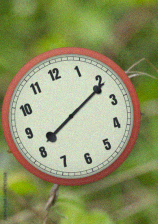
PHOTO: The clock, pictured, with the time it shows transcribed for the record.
8:11
